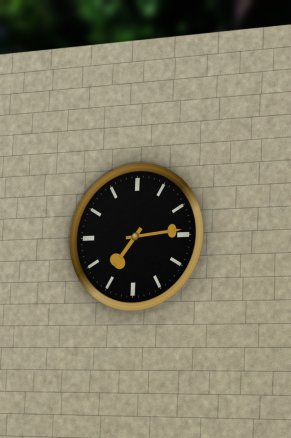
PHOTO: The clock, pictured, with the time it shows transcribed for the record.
7:14
